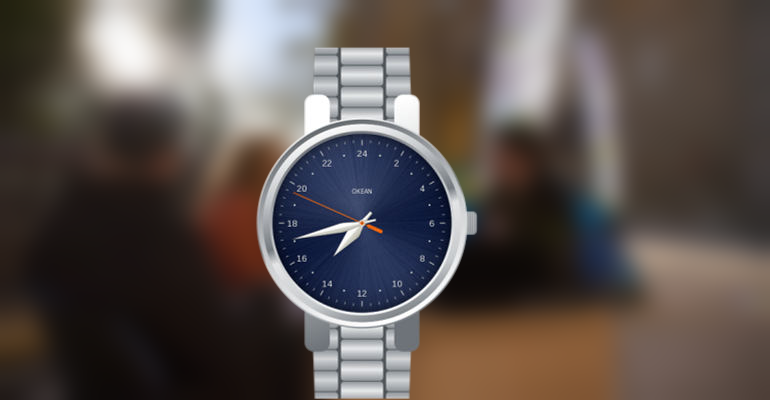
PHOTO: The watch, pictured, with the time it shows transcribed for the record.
14:42:49
